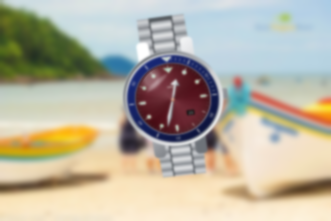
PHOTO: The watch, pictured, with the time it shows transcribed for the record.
12:33
